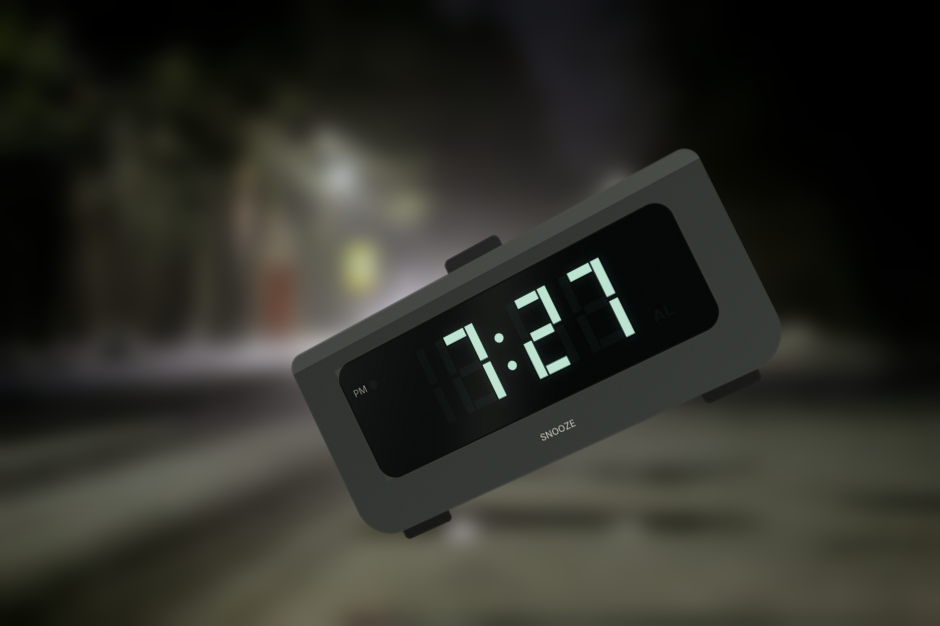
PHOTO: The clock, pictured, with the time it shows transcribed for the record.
7:27
